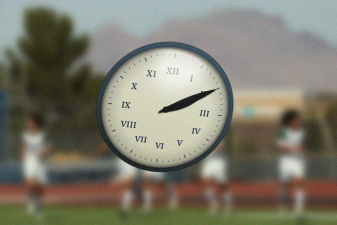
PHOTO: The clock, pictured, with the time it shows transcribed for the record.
2:10
